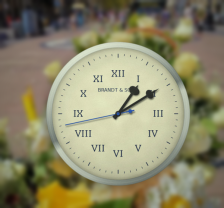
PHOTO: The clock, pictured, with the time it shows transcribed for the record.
1:09:43
